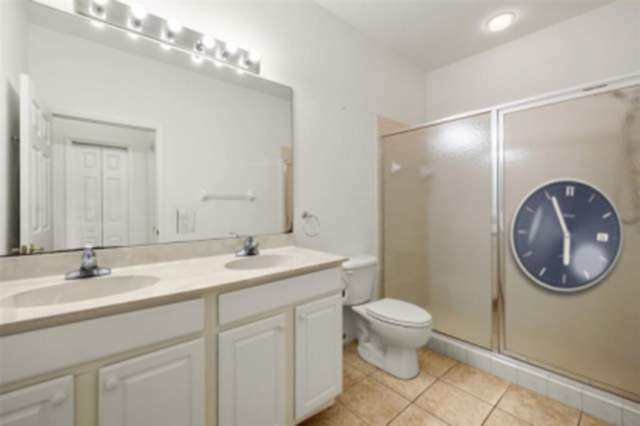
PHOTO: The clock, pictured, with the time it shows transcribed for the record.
5:56
